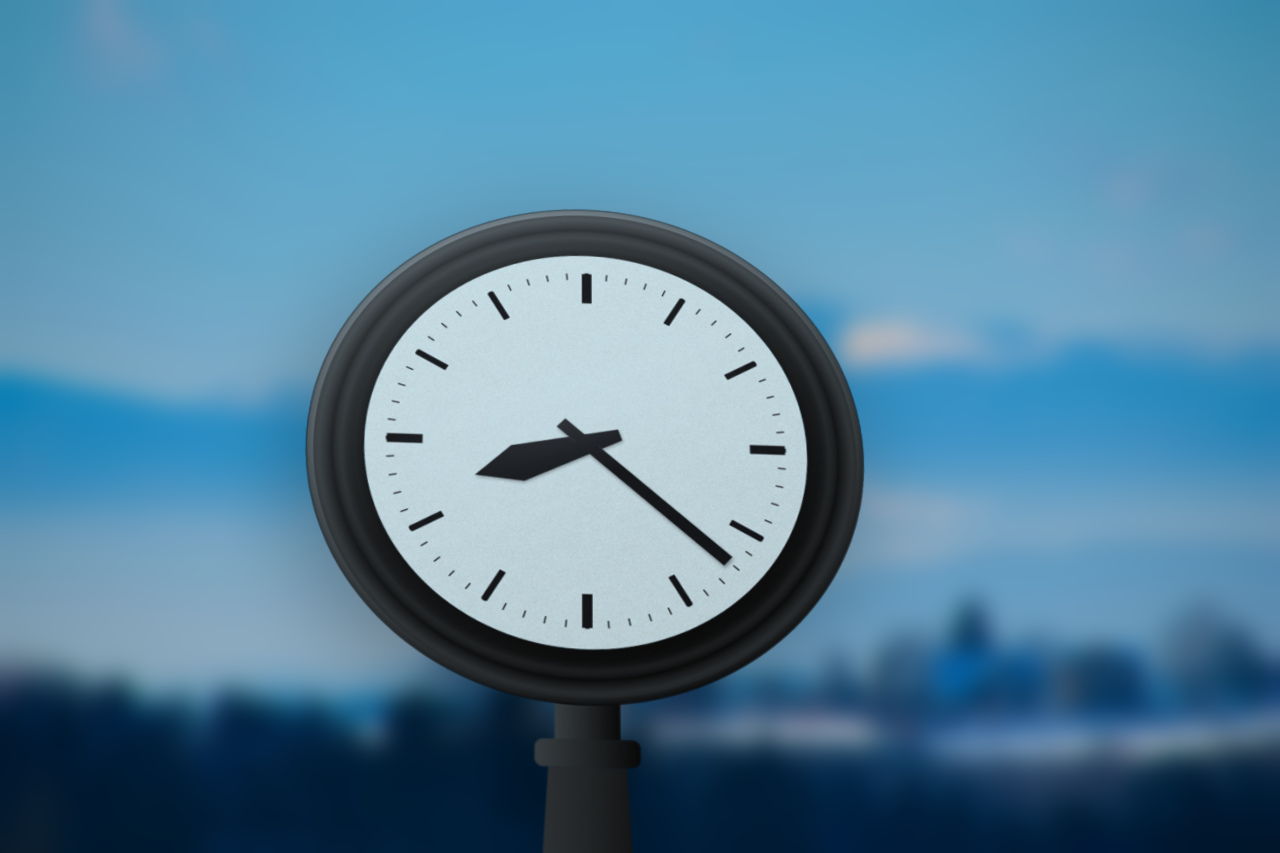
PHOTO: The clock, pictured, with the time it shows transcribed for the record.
8:22
